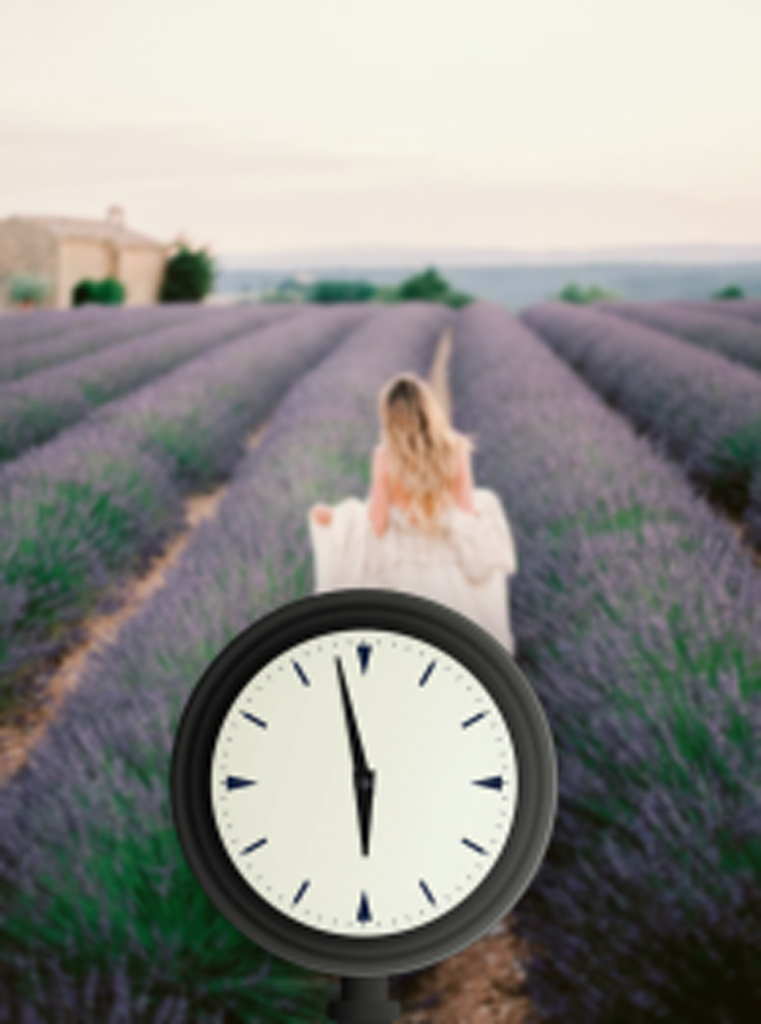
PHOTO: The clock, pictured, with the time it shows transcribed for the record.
5:58
